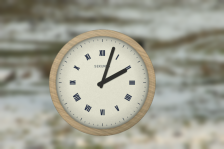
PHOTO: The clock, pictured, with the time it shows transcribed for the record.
2:03
